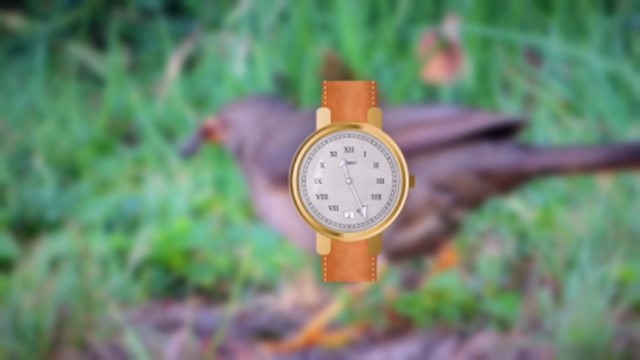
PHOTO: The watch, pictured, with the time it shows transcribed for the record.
11:26
